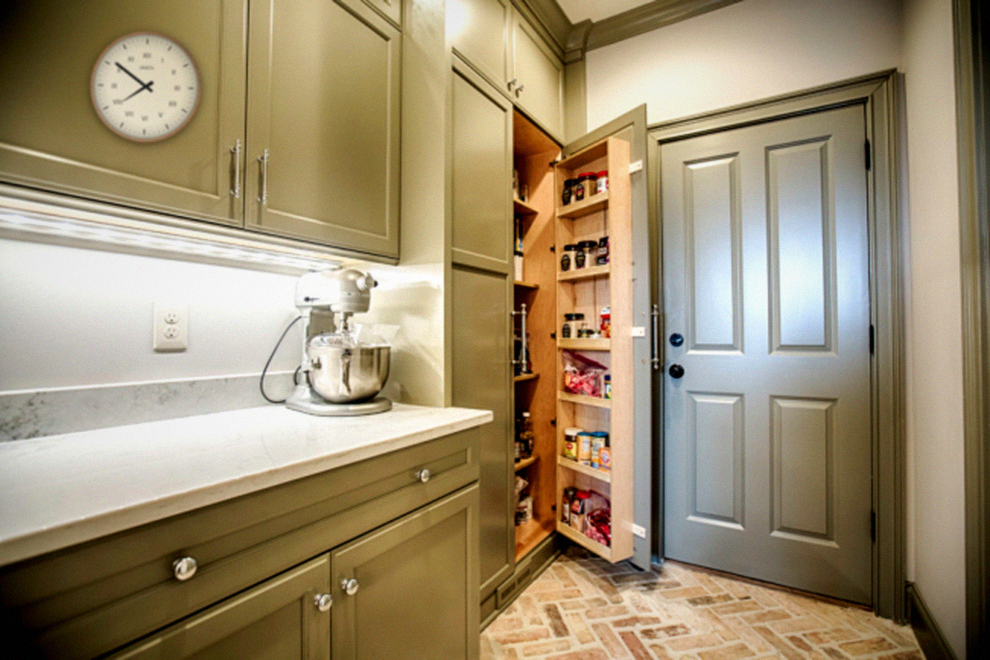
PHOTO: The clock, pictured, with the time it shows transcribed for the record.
7:51
